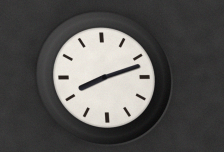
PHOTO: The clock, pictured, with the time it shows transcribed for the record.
8:12
